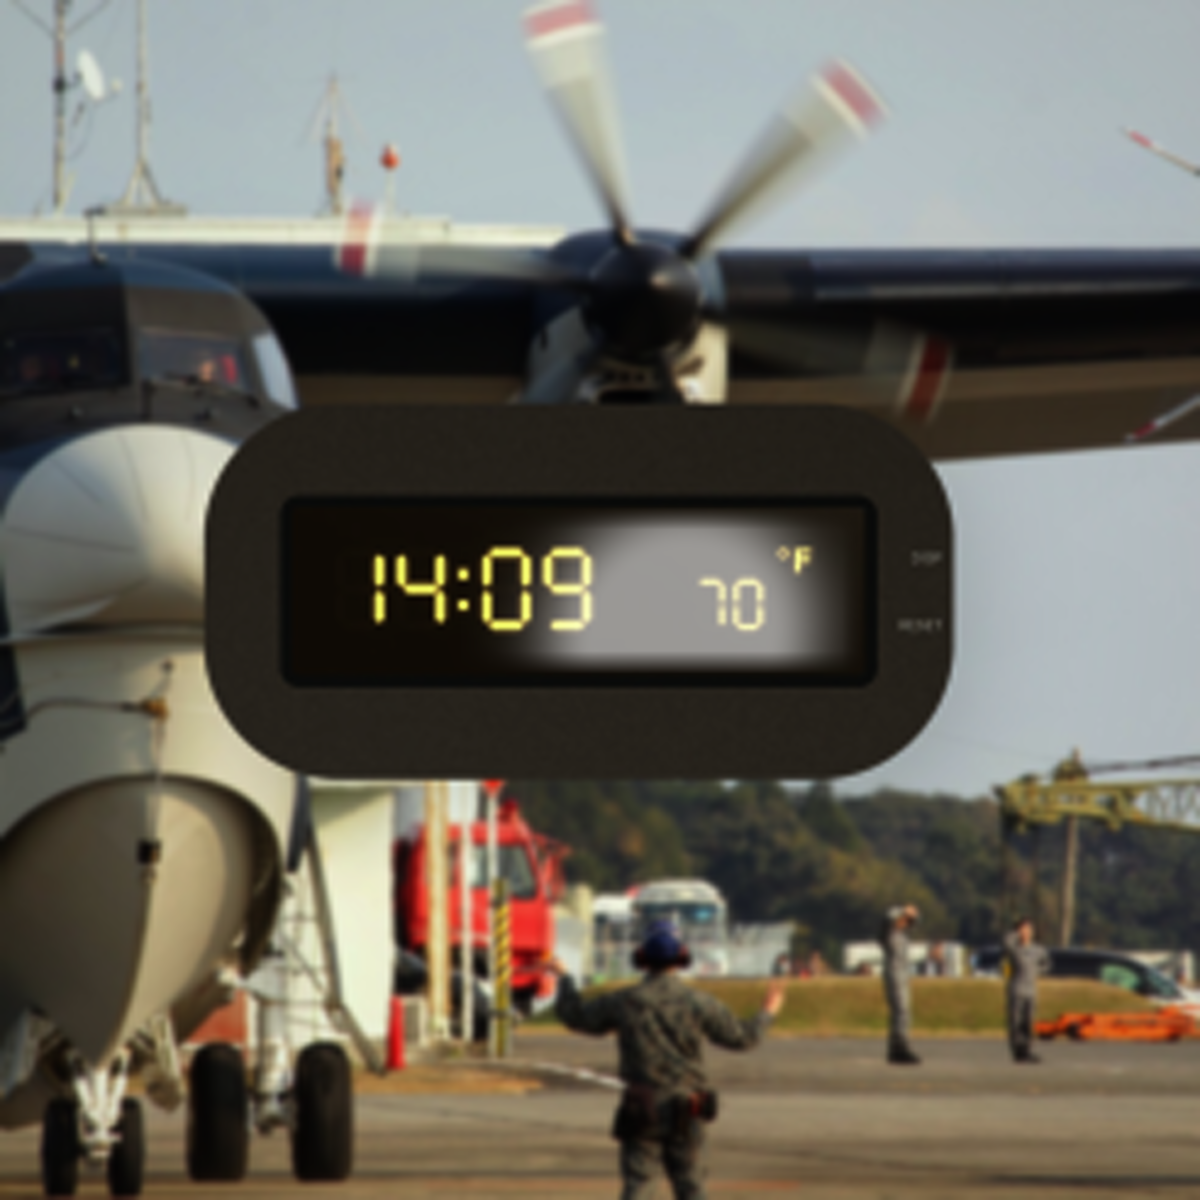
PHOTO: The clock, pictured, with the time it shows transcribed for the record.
14:09
